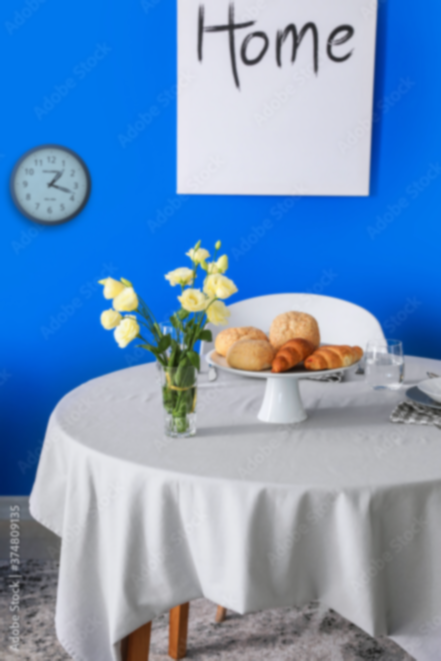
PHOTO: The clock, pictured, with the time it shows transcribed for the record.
1:18
